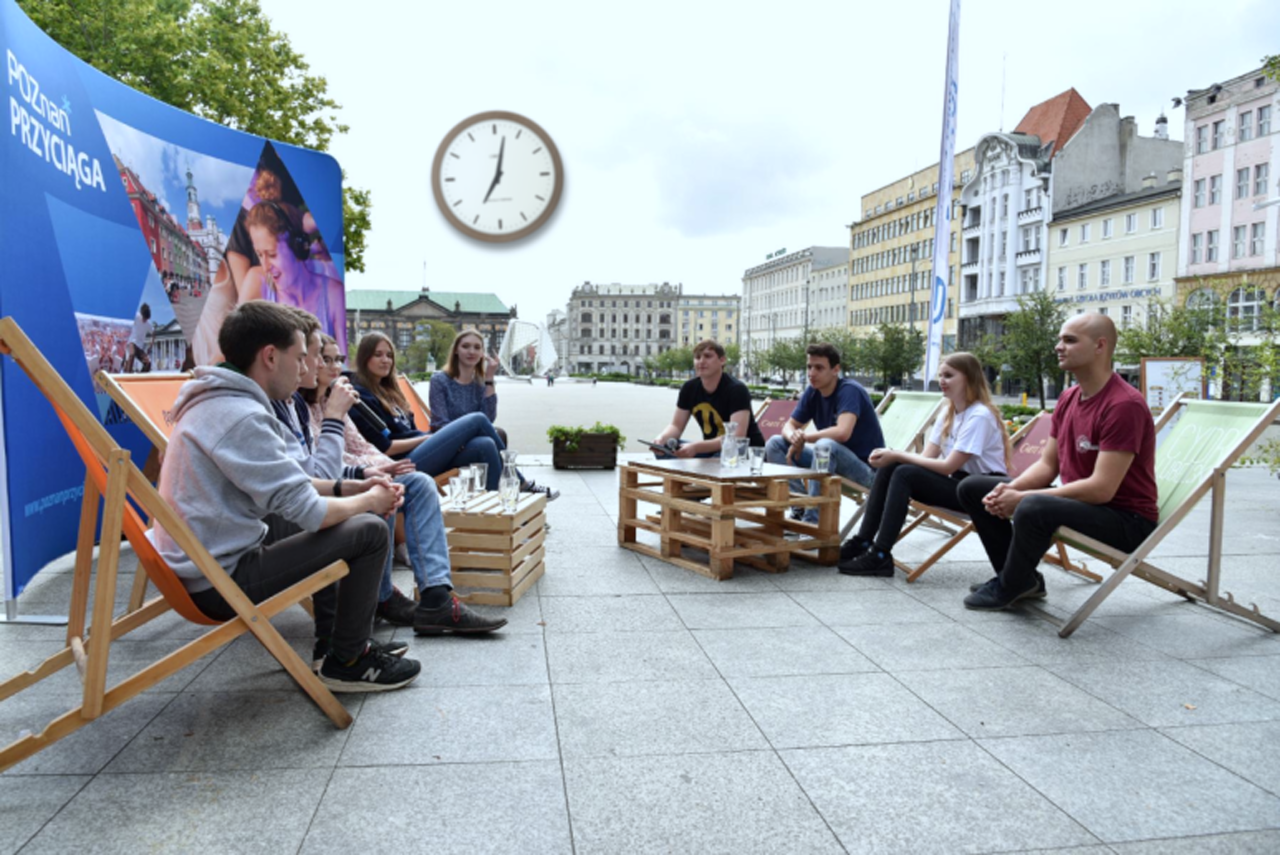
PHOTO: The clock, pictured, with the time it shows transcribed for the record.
7:02
